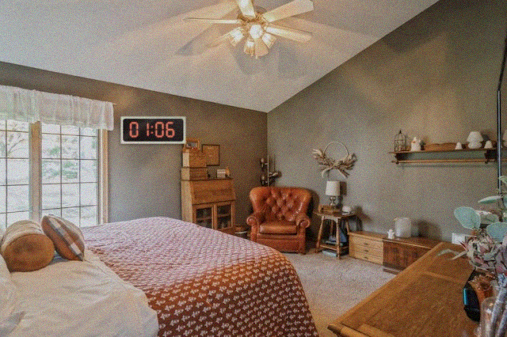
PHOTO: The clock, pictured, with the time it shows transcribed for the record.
1:06
